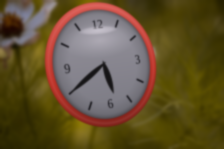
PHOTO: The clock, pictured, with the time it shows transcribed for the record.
5:40
